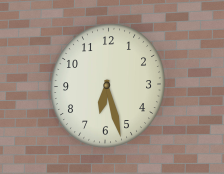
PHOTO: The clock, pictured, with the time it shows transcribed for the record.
6:27
